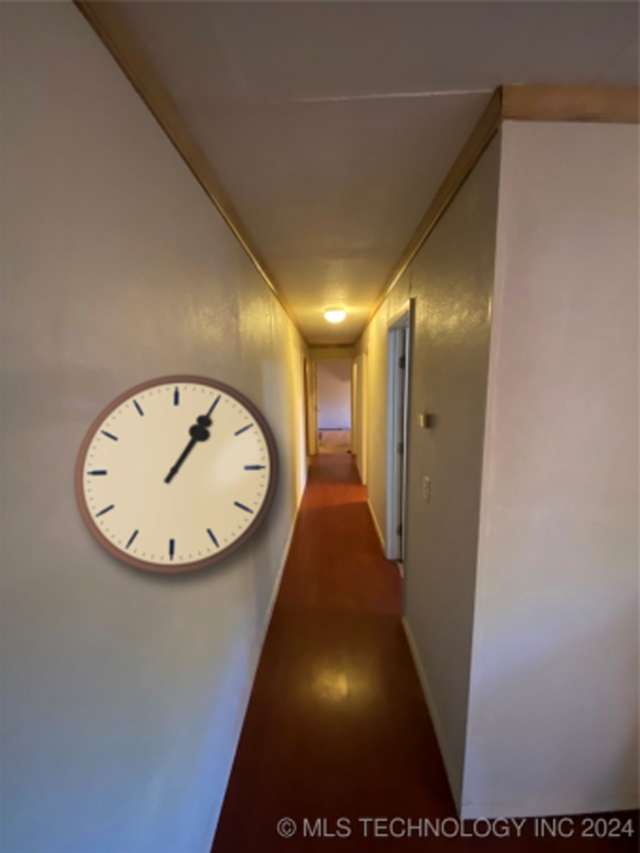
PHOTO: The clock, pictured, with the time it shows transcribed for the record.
1:05
